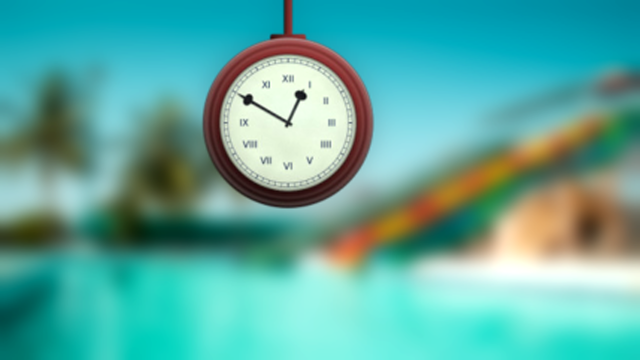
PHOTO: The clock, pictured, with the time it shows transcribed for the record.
12:50
